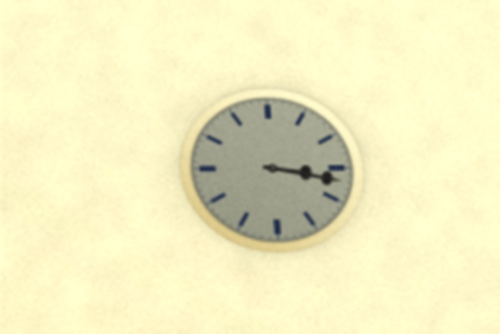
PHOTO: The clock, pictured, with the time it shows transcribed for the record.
3:17
